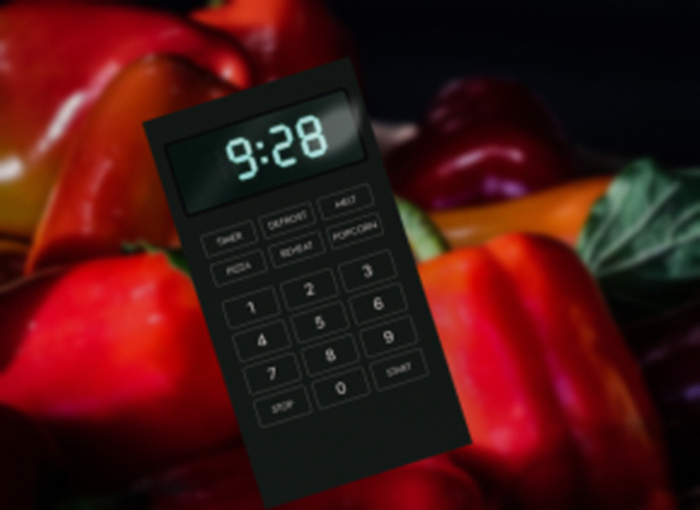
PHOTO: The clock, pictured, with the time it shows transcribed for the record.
9:28
